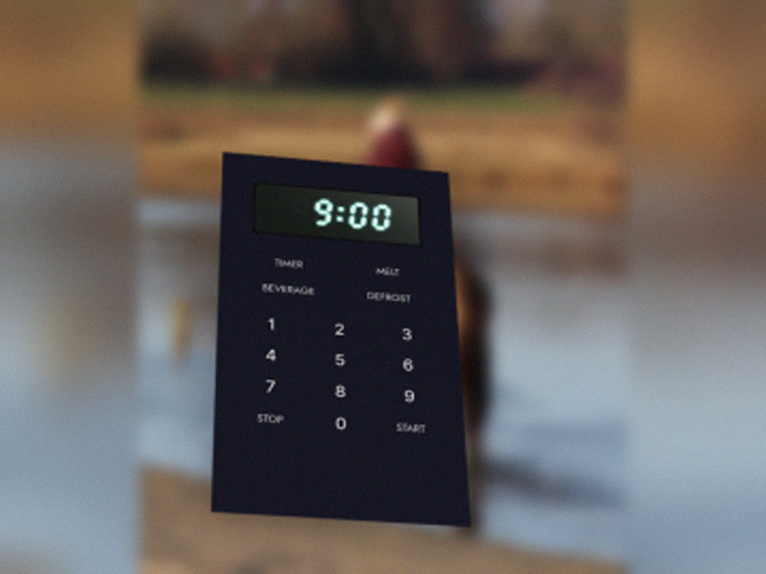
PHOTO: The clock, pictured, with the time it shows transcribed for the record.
9:00
